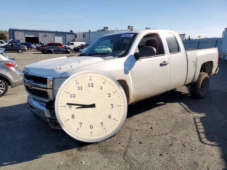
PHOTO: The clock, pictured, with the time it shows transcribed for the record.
8:46
